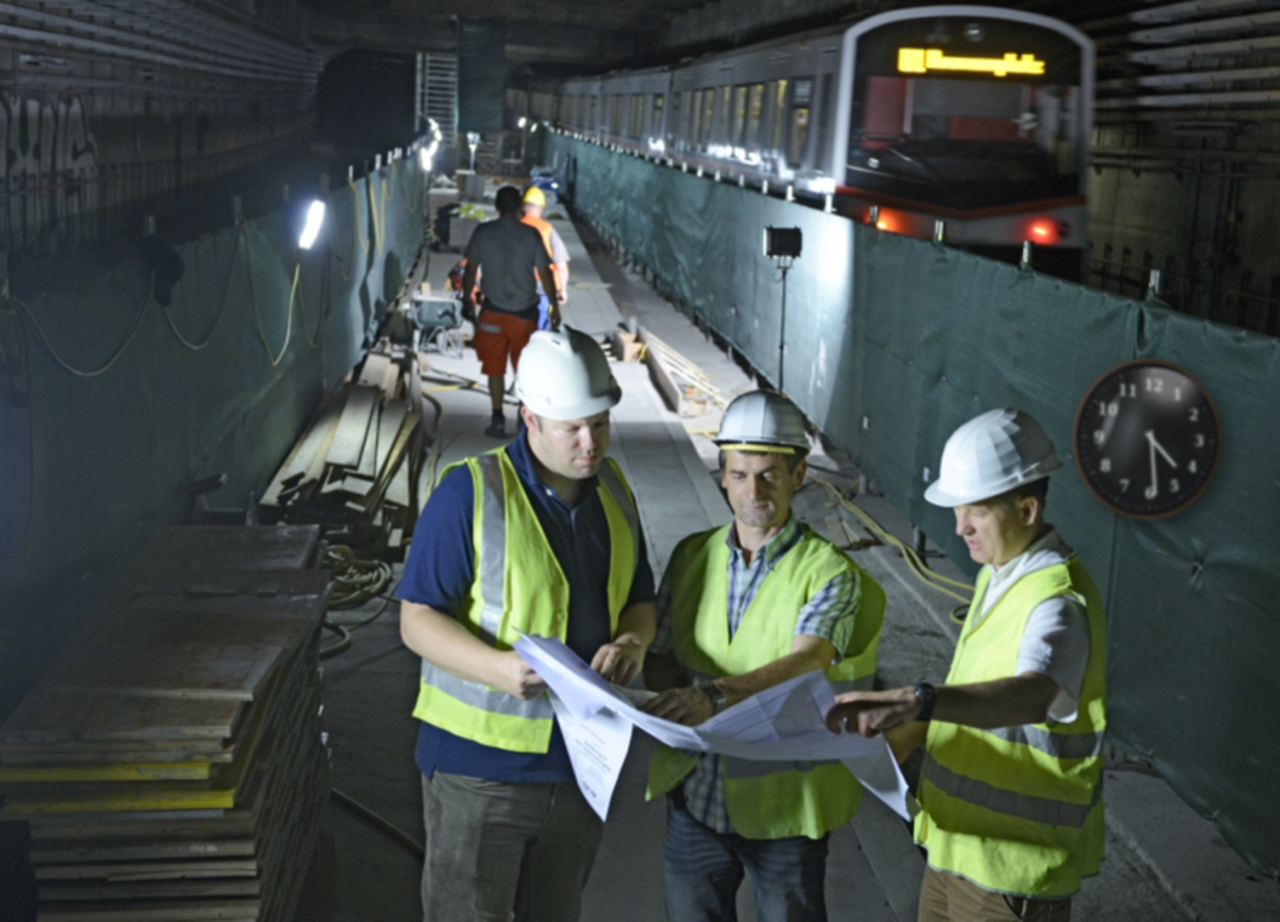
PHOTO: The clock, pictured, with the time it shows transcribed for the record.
4:29
